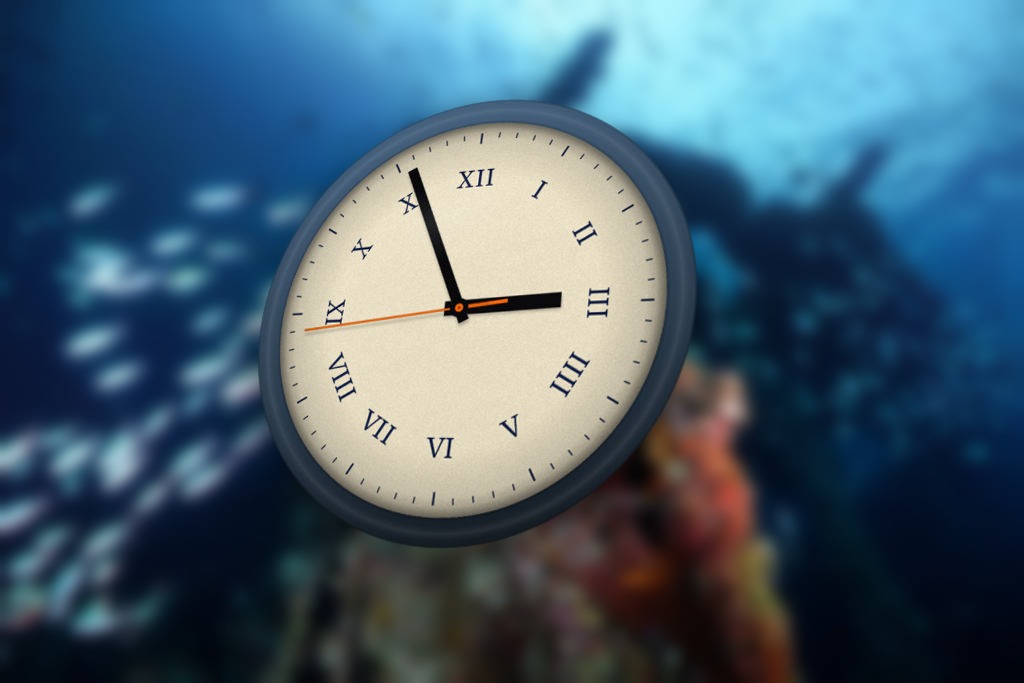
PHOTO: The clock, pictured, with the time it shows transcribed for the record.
2:55:44
